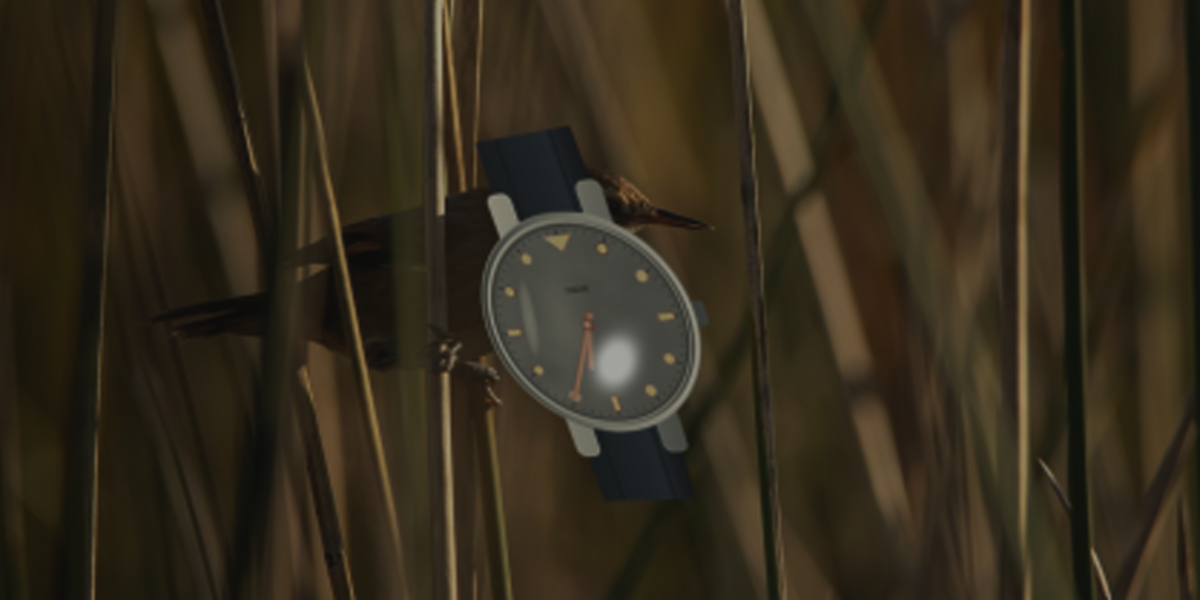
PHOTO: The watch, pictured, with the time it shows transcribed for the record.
6:35
